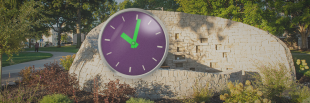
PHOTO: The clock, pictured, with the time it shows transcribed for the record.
10:01
